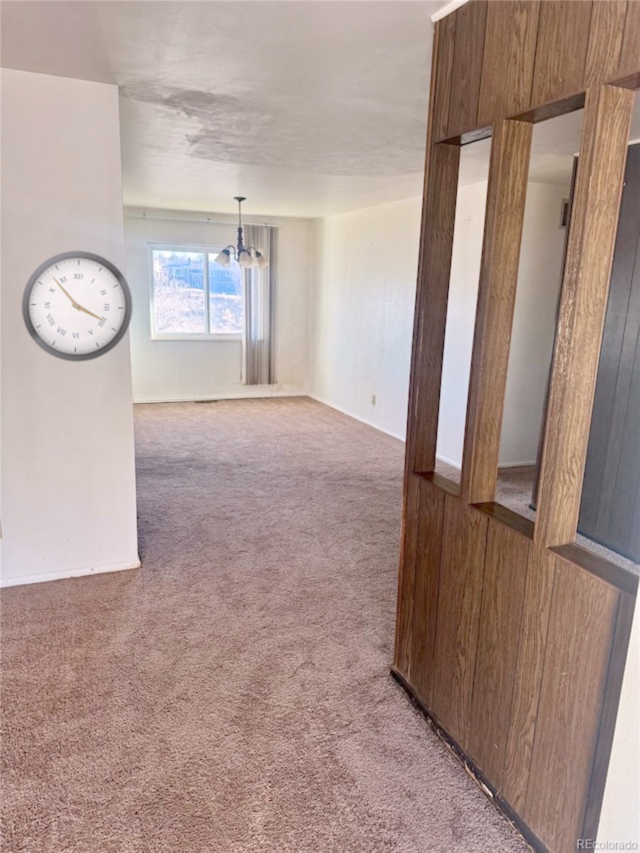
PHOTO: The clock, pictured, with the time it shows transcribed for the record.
3:53
